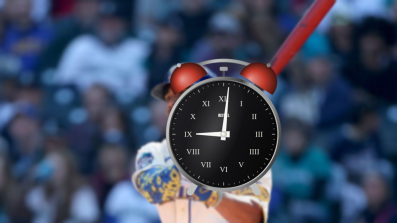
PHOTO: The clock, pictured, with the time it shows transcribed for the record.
9:01
